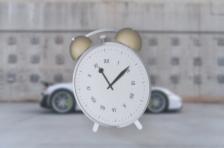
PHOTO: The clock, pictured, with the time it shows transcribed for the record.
11:09
